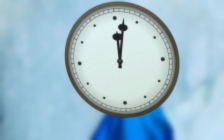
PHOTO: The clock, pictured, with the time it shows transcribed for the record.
12:02
